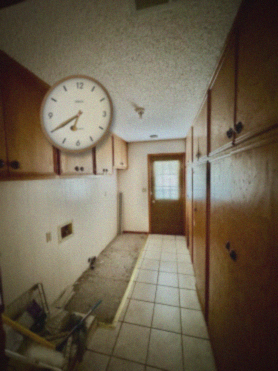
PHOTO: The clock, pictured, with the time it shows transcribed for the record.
6:40
